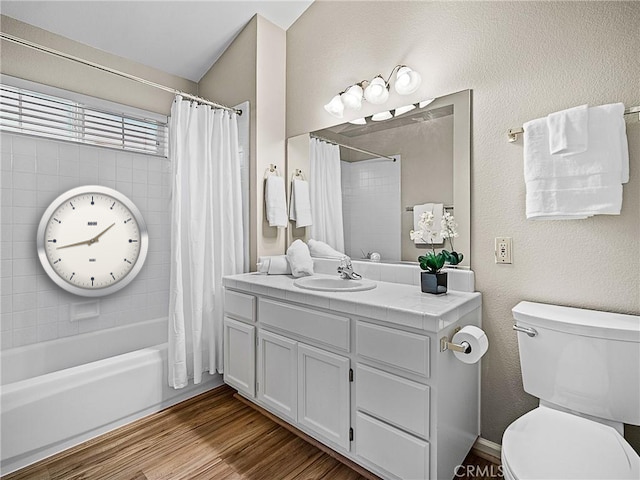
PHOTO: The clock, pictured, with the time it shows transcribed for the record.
1:43
